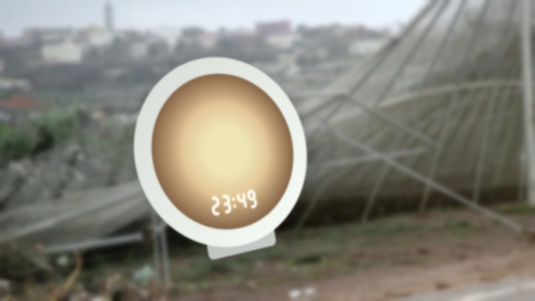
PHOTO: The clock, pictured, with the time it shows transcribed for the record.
23:49
